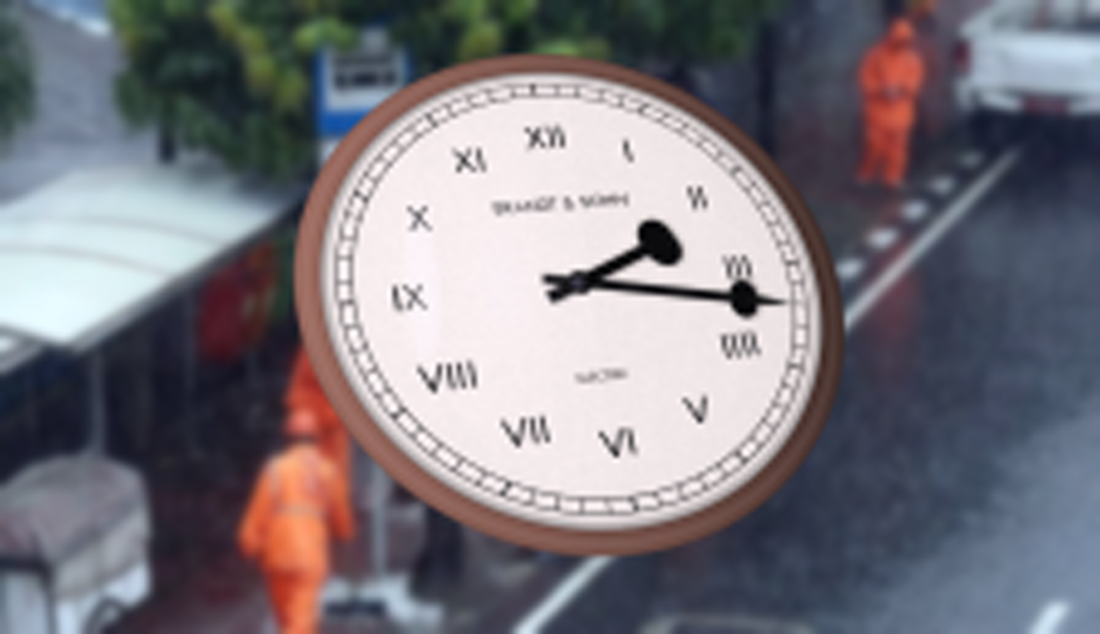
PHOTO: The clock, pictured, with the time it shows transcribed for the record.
2:17
